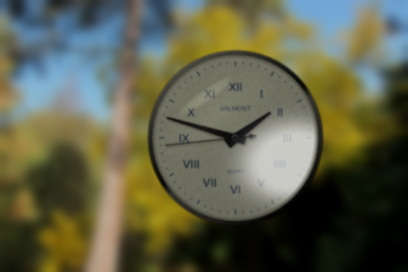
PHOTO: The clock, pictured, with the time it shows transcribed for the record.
1:47:44
